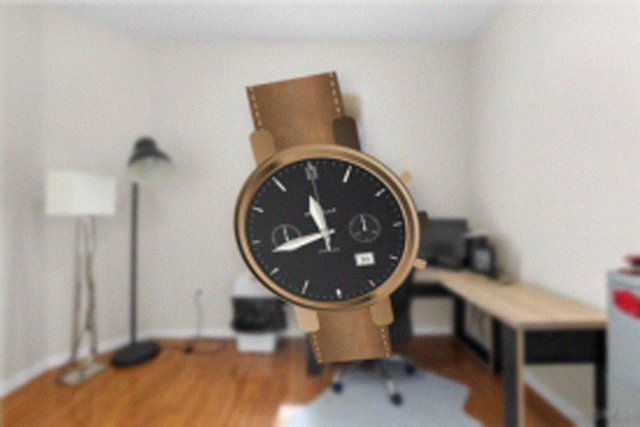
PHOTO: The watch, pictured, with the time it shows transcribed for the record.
11:43
